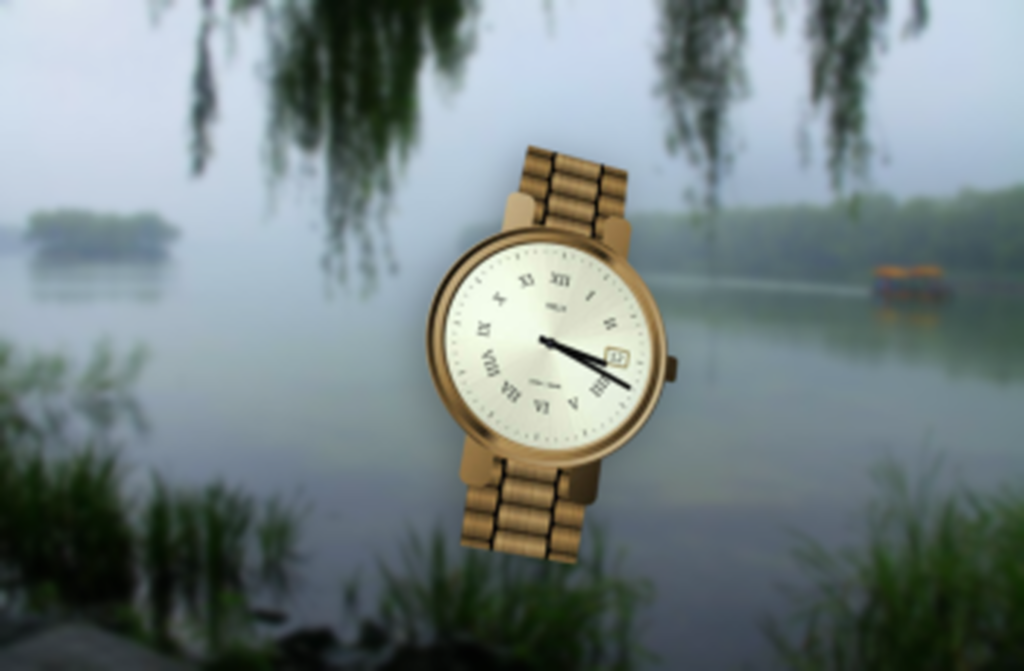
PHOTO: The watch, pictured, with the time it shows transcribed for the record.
3:18
